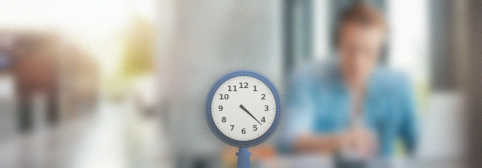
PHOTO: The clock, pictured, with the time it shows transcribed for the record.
4:22
